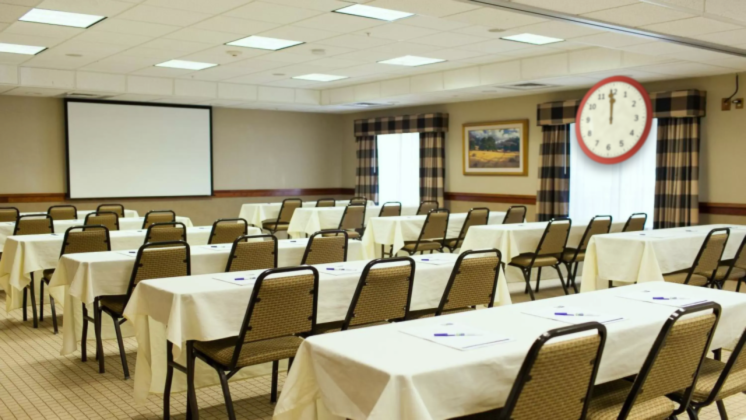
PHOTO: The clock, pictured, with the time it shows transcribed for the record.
11:59
